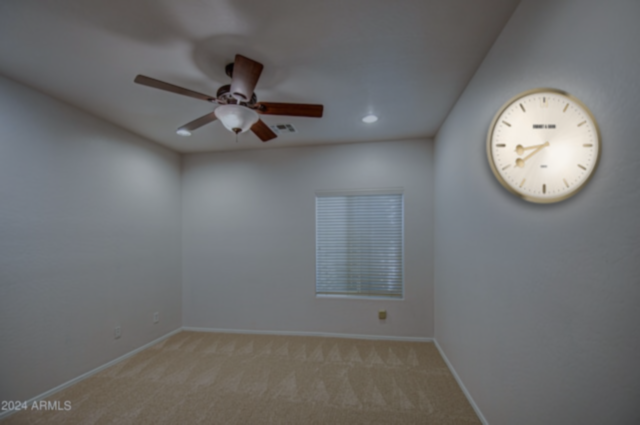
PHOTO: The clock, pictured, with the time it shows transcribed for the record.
8:39
